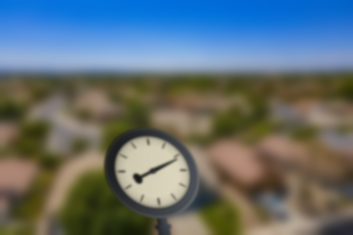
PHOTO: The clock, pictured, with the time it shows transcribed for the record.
8:11
